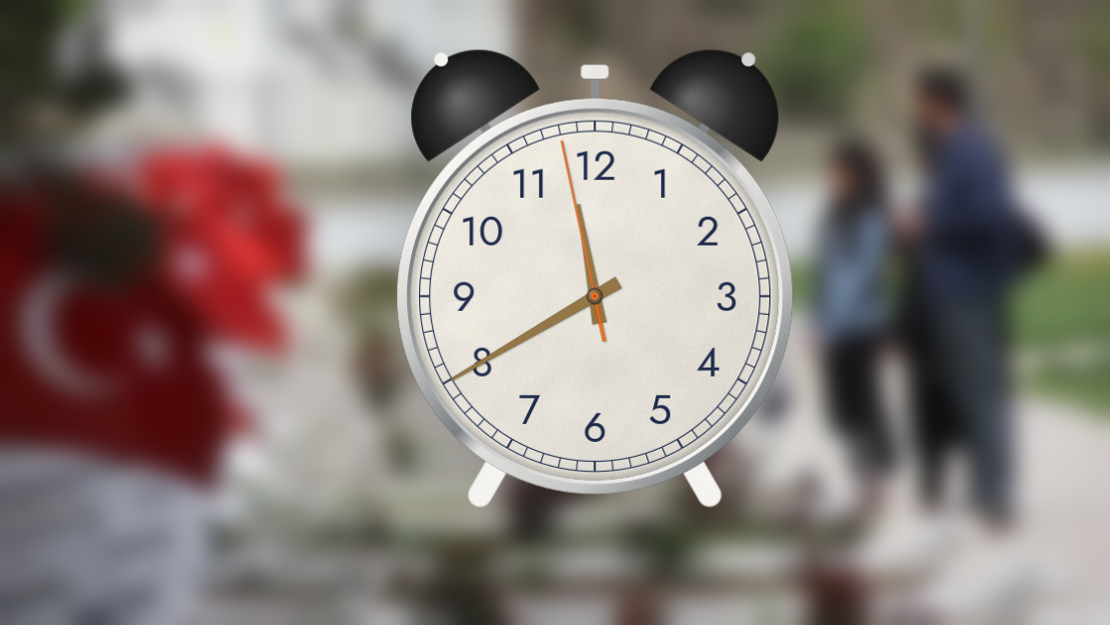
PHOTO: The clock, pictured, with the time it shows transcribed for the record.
11:39:58
